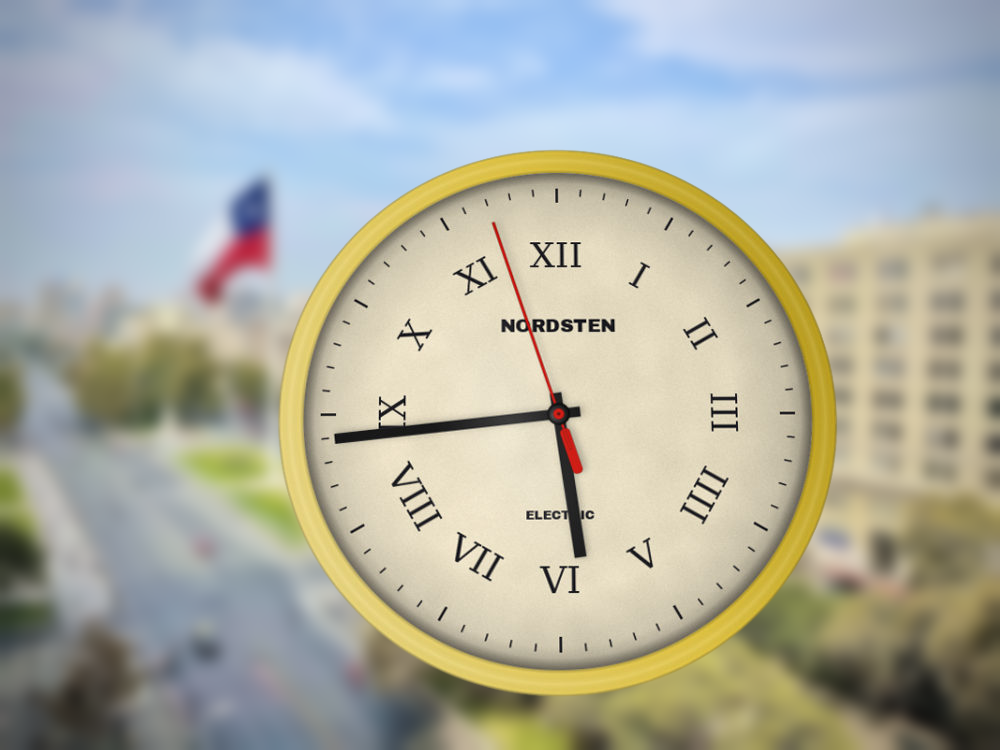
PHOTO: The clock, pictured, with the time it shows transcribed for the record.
5:43:57
